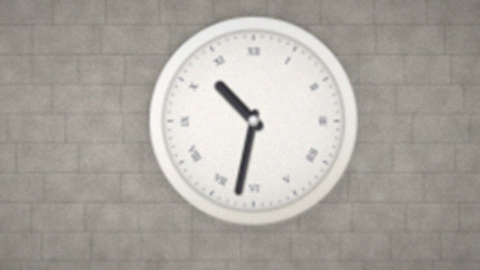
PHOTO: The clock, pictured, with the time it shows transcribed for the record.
10:32
